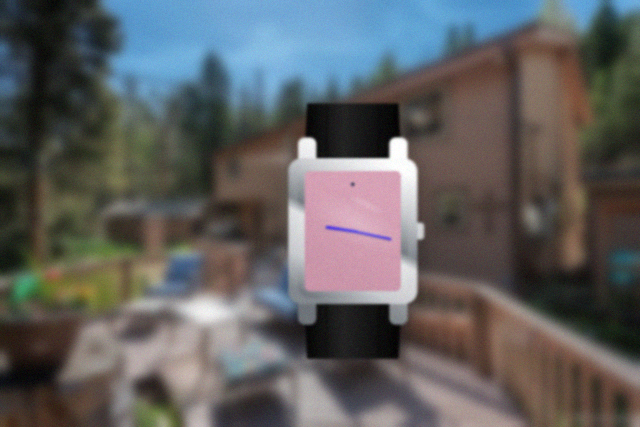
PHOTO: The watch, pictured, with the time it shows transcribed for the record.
9:17
